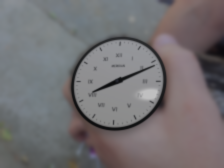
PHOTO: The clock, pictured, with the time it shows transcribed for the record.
8:11
